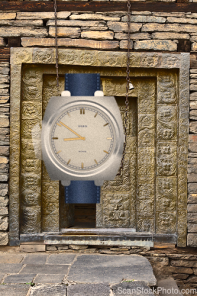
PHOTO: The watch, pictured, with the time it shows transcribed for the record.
8:51
